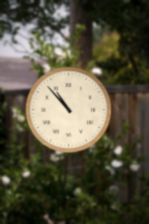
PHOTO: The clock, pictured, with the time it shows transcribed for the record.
10:53
